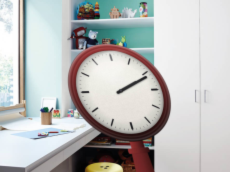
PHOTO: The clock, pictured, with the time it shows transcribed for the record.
2:11
